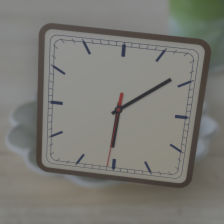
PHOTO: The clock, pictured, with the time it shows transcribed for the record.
6:08:31
